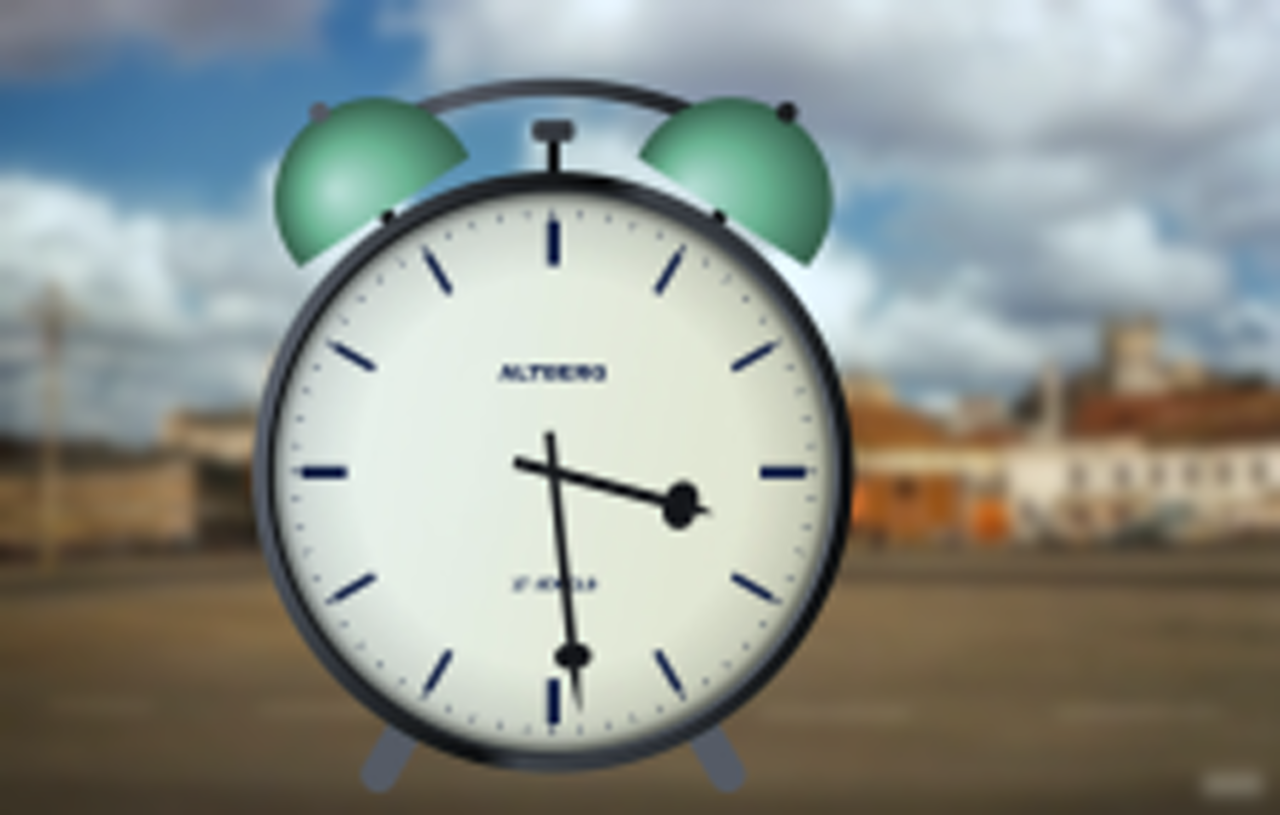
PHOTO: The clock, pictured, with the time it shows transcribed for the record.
3:29
